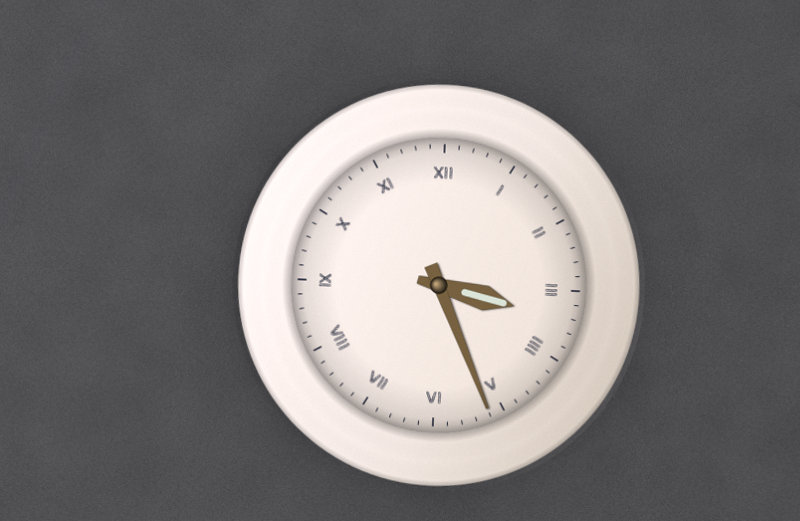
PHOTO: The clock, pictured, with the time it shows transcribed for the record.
3:26
